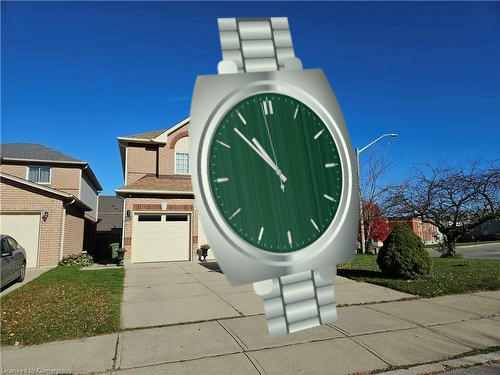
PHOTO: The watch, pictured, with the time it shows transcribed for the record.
10:52:59
